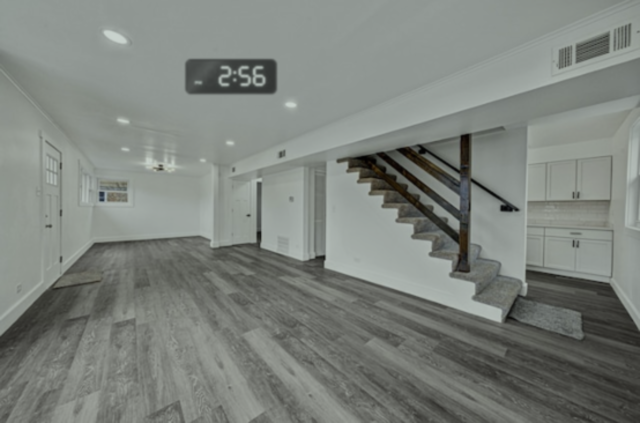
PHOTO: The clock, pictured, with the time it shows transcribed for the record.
2:56
